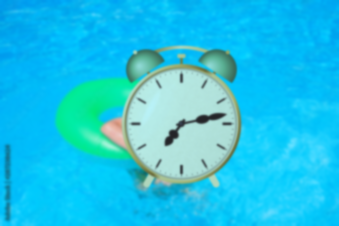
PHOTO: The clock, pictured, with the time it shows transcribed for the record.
7:13
